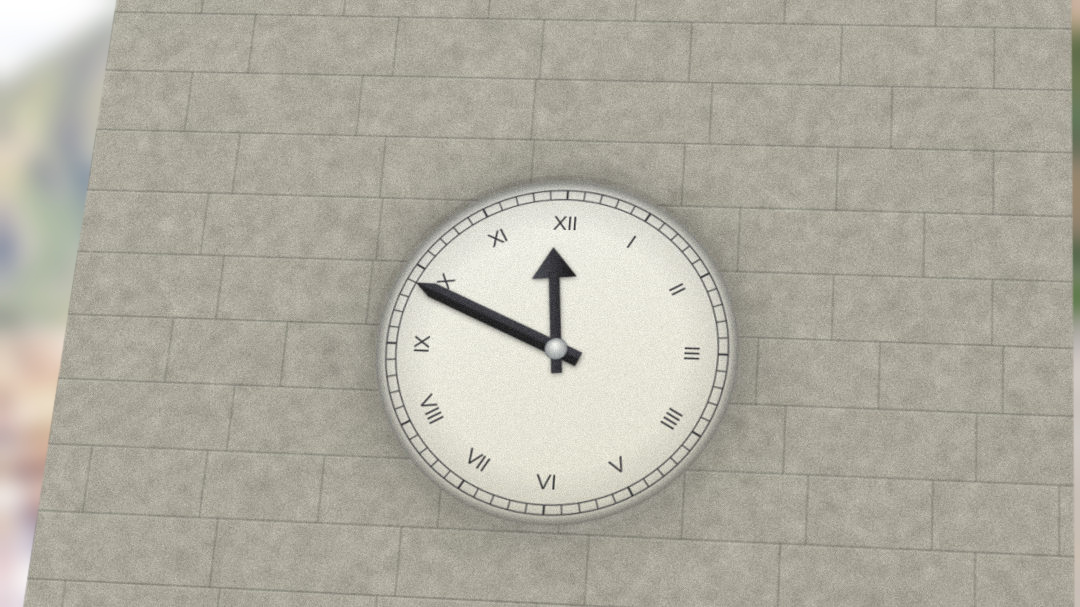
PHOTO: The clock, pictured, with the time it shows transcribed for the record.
11:49
